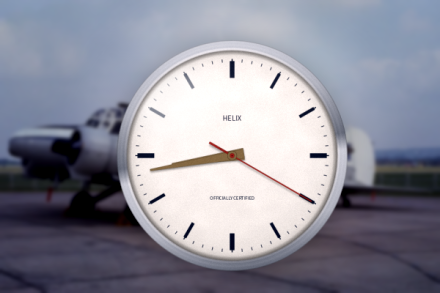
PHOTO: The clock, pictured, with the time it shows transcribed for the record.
8:43:20
